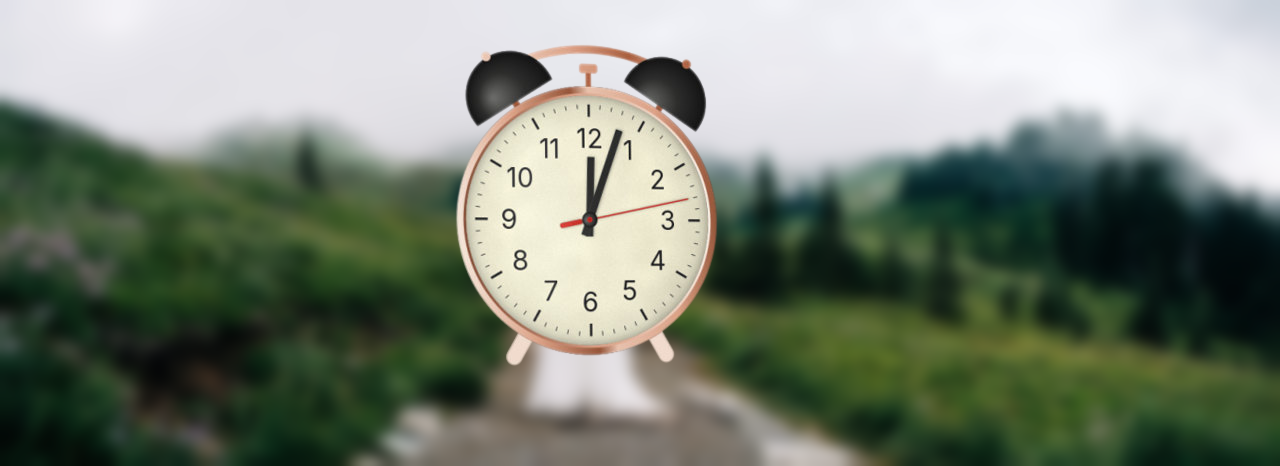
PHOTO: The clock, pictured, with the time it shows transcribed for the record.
12:03:13
